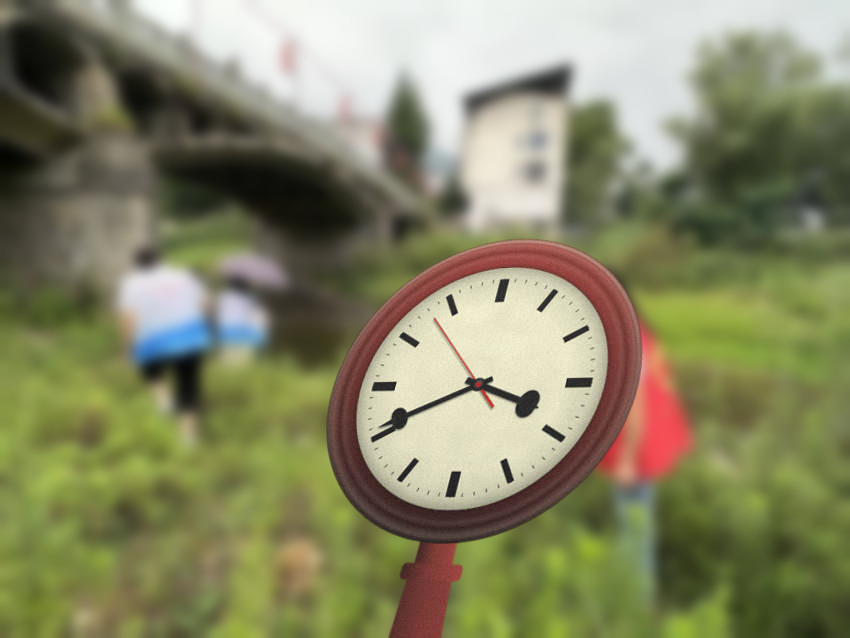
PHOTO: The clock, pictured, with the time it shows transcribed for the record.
3:40:53
